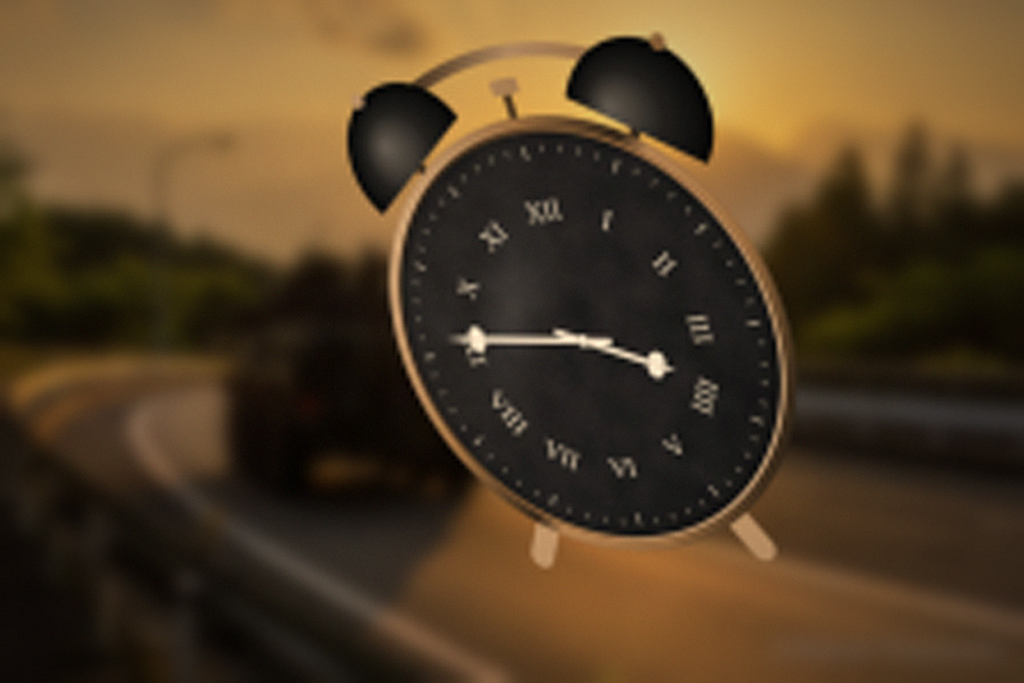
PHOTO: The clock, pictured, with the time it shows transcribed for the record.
3:46
